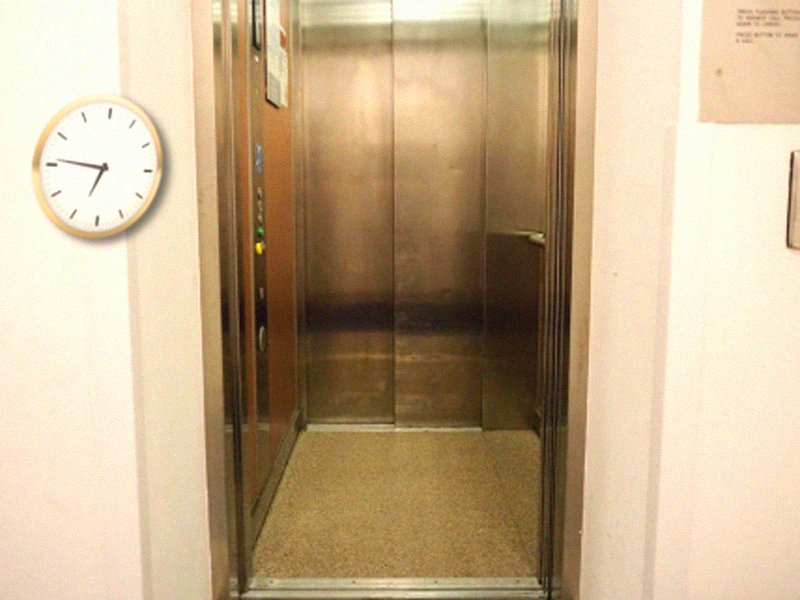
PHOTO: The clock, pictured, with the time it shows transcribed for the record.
6:46
